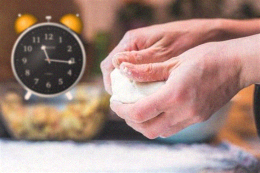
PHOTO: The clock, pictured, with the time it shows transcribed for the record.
11:16
